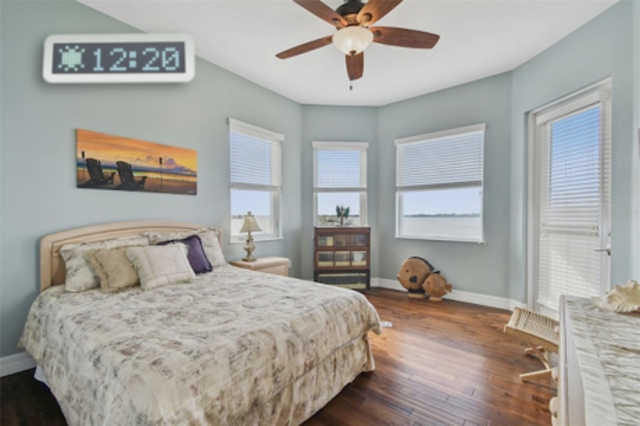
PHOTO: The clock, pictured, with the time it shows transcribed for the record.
12:20
